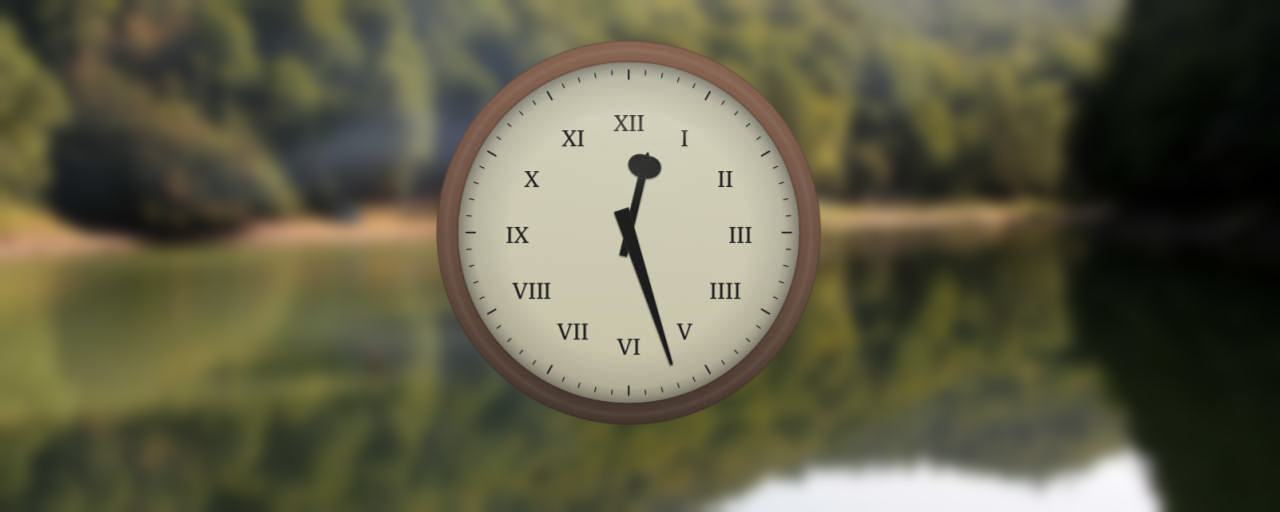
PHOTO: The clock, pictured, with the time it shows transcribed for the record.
12:27
